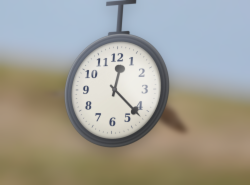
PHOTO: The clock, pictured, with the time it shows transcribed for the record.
12:22
